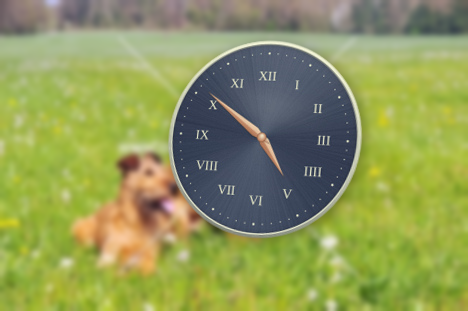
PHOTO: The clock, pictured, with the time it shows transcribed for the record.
4:51
